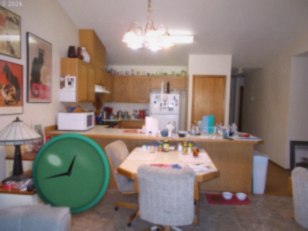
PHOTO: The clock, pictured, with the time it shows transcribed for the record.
12:43
